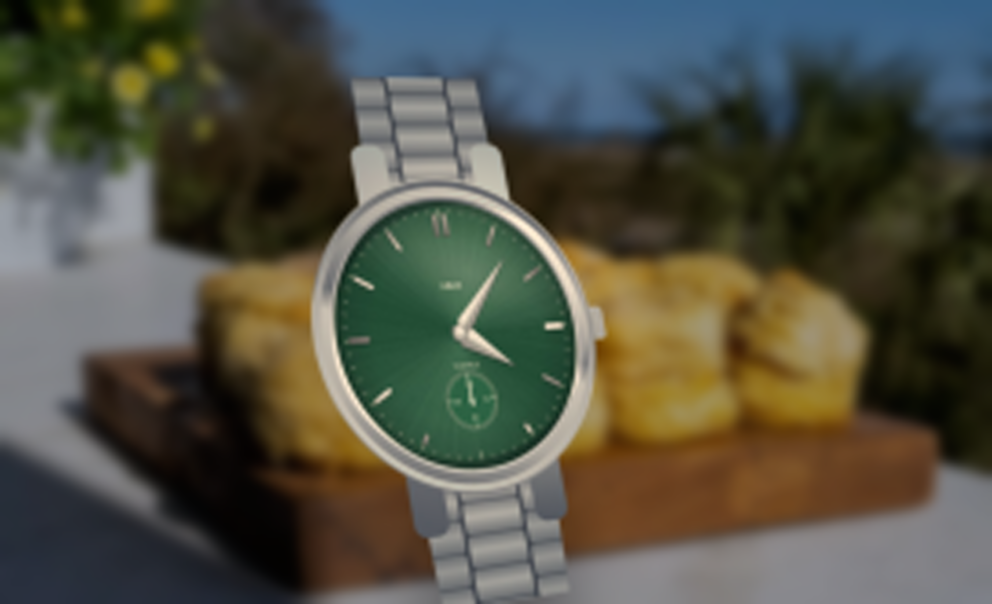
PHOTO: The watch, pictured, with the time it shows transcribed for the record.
4:07
